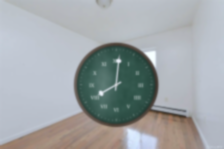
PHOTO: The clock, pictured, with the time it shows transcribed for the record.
8:01
